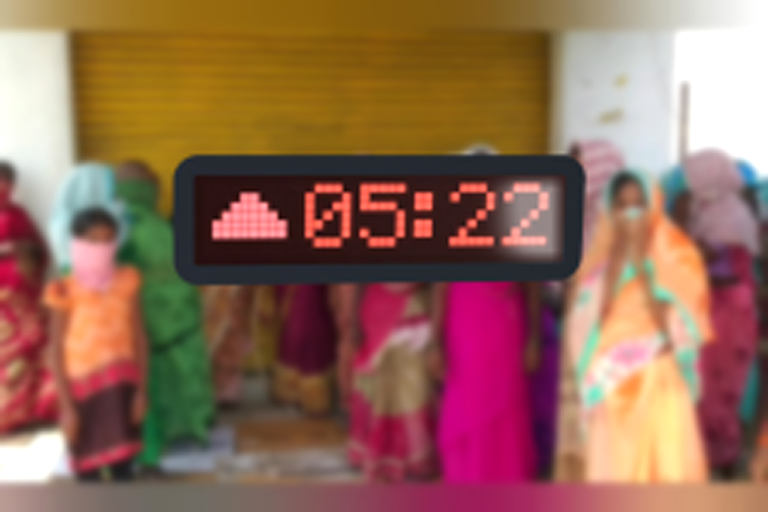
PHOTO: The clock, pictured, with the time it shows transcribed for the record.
5:22
